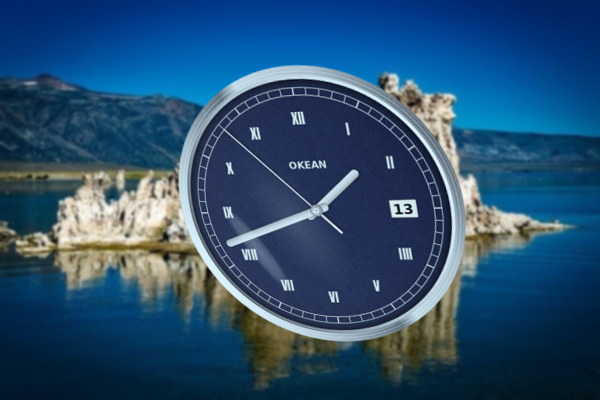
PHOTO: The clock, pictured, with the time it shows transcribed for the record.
1:41:53
